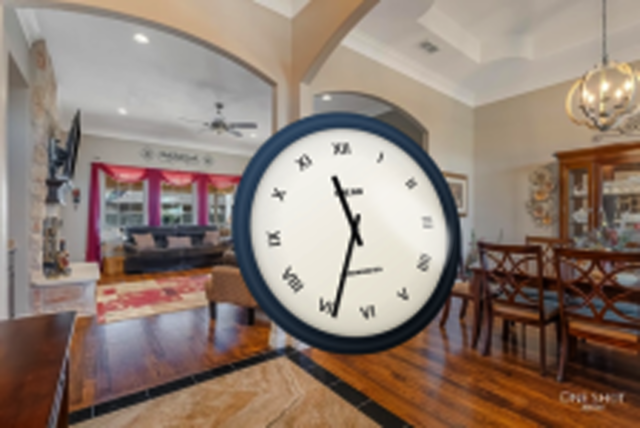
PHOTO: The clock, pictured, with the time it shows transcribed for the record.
11:34
